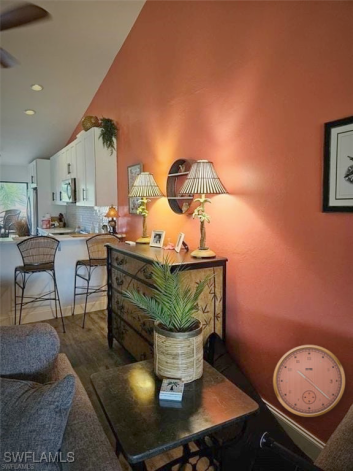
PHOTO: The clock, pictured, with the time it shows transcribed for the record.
10:22
